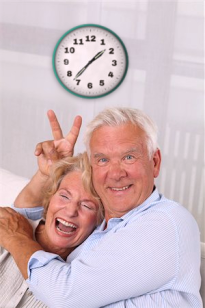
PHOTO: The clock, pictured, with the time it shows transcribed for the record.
1:37
